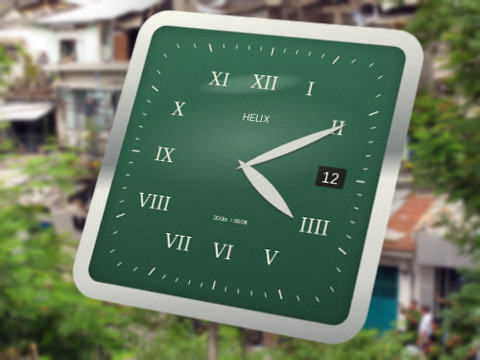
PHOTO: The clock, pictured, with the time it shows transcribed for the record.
4:10
